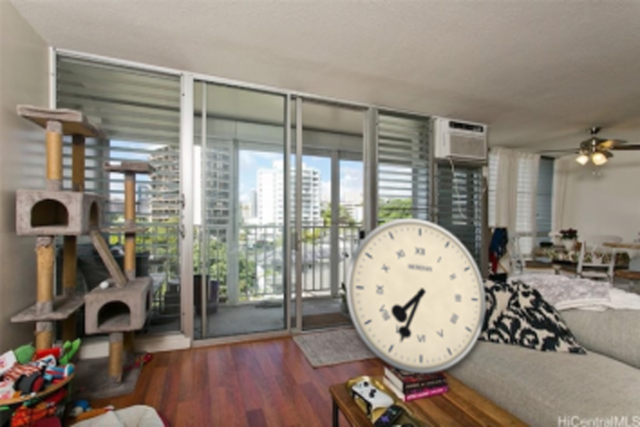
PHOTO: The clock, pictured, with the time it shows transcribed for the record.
7:34
